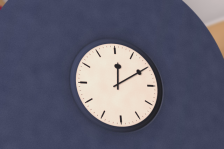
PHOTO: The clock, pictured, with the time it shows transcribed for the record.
12:10
